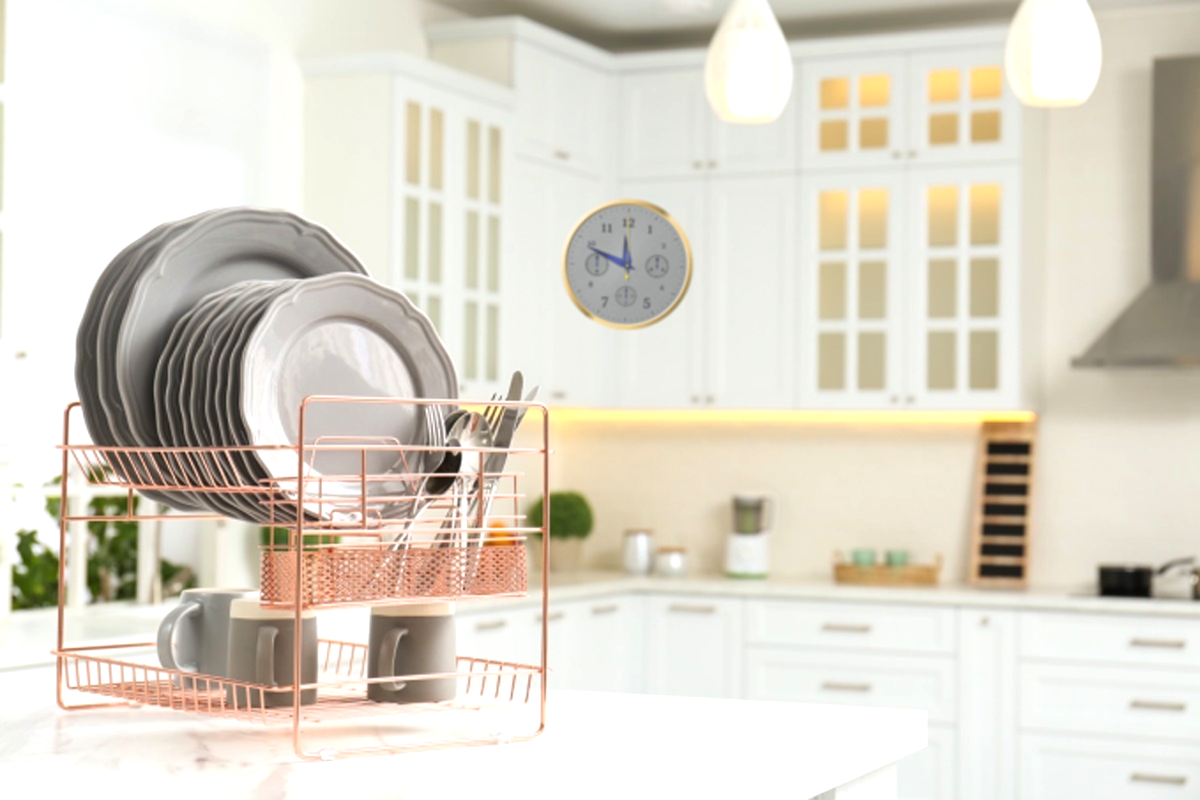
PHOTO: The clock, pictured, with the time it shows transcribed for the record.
11:49
